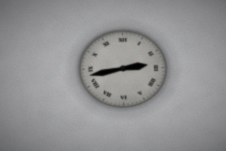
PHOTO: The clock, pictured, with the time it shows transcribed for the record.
2:43
